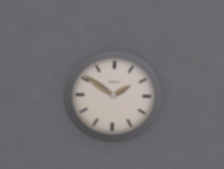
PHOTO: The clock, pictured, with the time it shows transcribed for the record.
1:51
